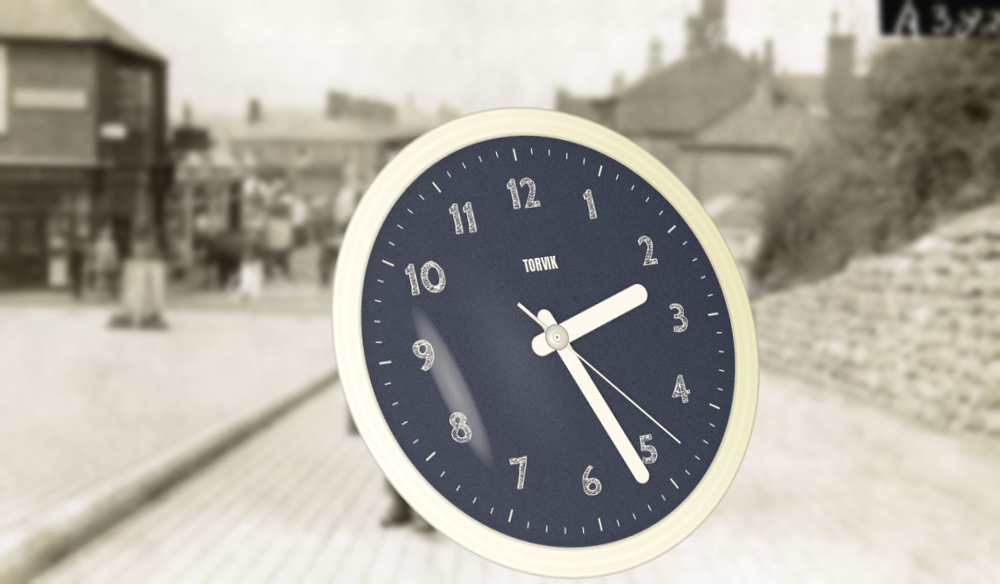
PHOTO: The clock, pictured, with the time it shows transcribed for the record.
2:26:23
